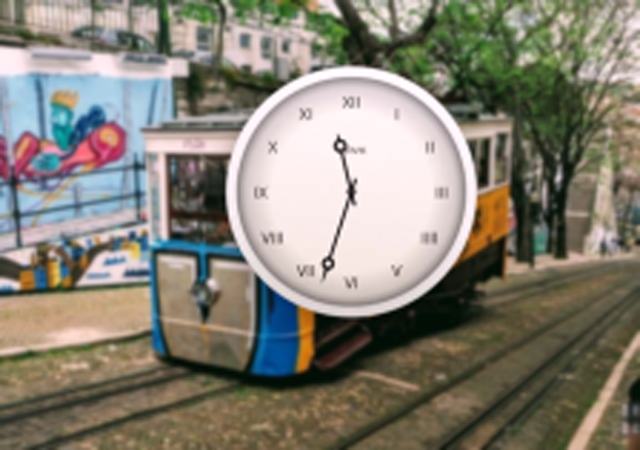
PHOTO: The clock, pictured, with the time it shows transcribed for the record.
11:33
